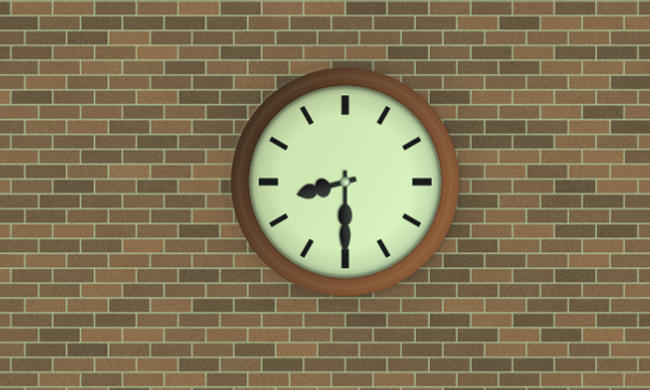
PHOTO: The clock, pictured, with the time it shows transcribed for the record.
8:30
